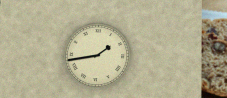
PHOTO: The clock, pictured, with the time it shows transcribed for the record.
1:43
